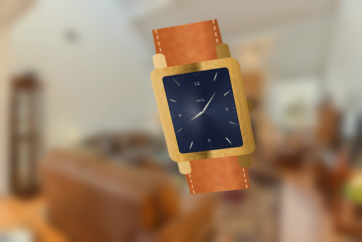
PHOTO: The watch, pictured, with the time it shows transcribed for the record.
8:07
